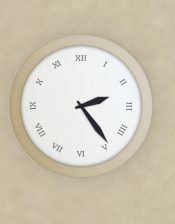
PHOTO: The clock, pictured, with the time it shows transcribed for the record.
2:24
